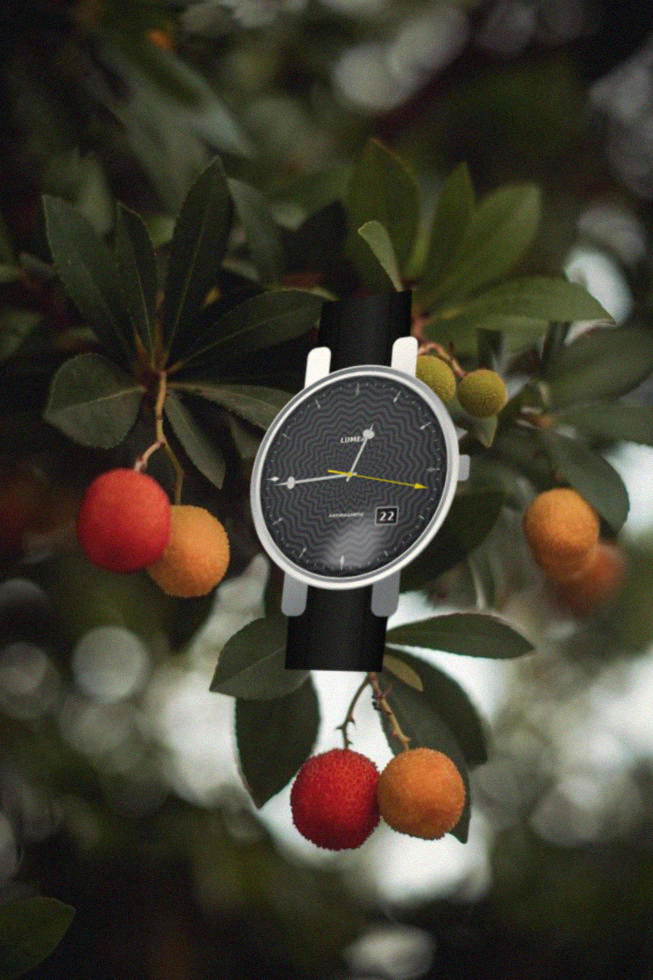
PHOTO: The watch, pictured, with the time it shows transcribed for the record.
12:44:17
